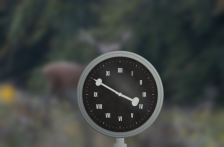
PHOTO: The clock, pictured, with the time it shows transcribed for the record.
3:50
